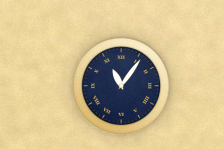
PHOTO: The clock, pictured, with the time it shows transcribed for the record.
11:06
